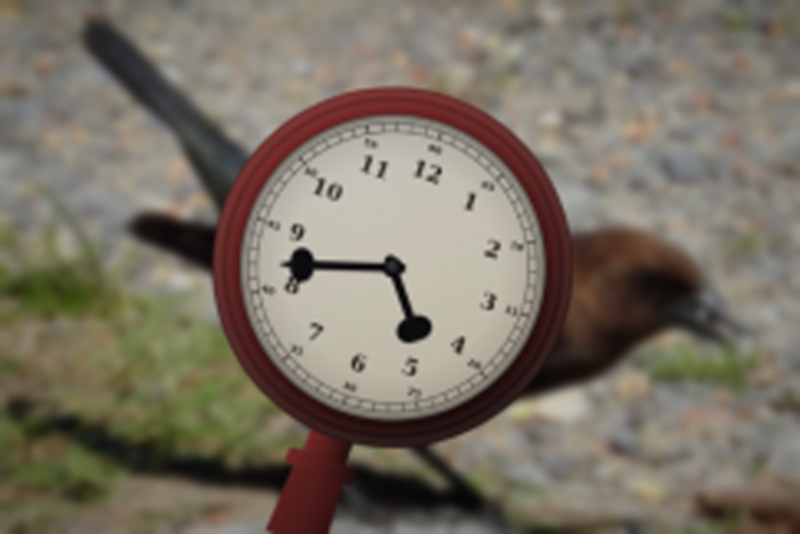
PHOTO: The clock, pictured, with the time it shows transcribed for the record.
4:42
